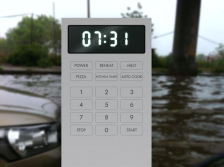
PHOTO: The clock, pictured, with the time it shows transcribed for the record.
7:31
